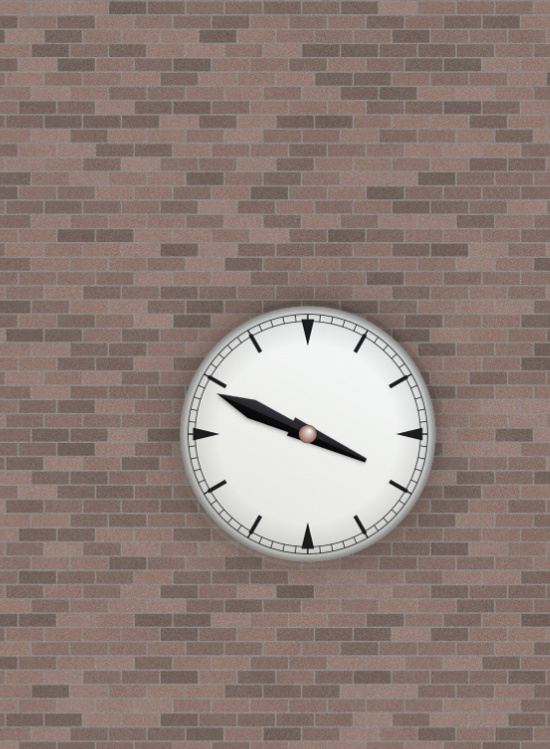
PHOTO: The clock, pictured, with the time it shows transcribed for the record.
3:49
